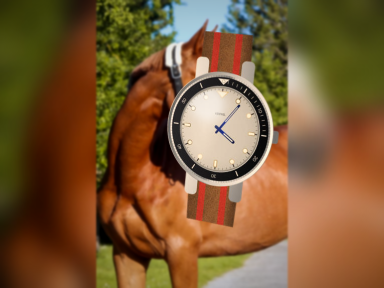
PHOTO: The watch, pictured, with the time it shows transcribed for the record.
4:06
